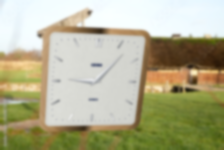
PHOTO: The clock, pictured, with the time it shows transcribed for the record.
9:07
